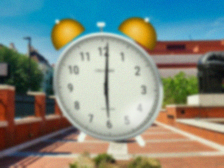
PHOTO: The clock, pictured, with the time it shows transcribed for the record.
6:01
